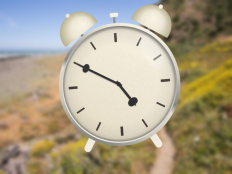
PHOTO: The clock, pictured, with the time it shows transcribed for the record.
4:50
